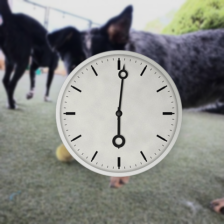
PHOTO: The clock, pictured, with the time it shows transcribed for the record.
6:01
